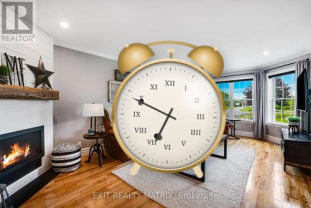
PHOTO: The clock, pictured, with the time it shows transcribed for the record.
6:49
